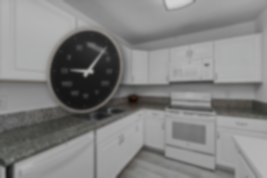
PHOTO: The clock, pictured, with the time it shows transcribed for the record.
9:06
